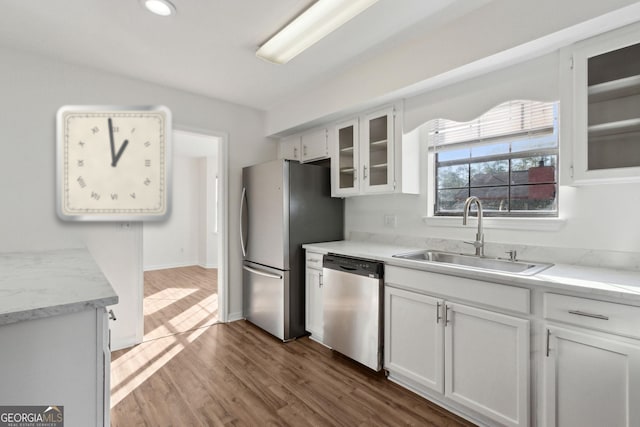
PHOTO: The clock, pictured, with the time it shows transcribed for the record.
12:59
